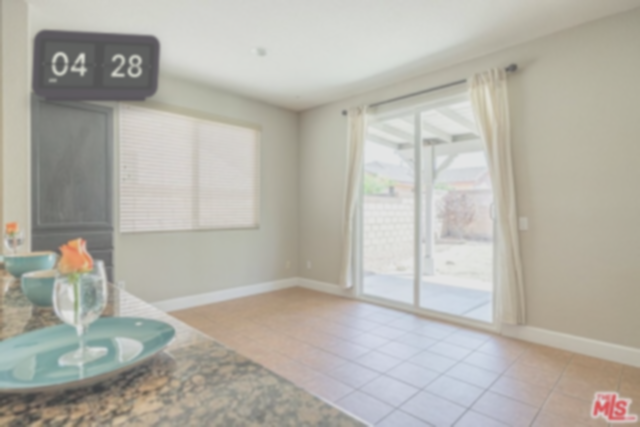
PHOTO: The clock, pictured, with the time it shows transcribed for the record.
4:28
